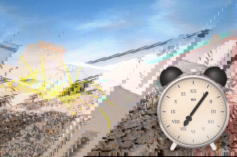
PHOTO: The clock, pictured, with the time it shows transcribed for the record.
7:06
